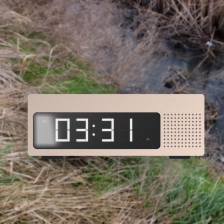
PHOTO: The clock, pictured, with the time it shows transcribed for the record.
3:31
